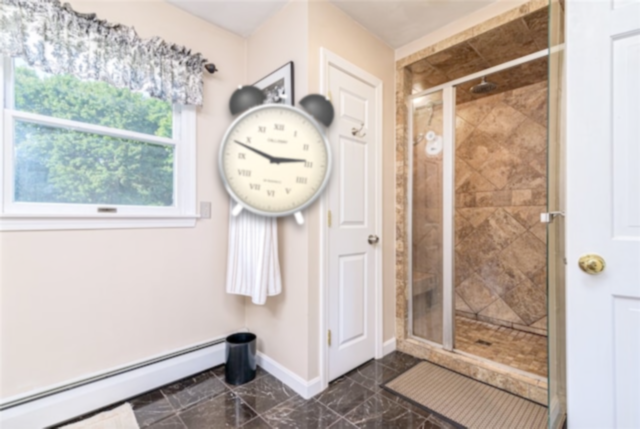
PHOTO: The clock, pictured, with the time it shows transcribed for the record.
2:48
